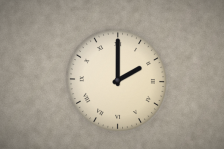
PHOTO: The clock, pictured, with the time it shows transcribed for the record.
2:00
